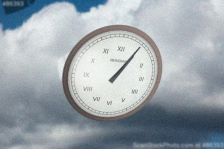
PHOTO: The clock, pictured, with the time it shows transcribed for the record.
1:05
